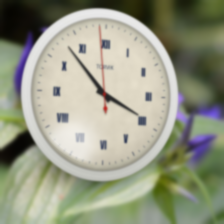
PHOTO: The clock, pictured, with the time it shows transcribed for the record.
3:52:59
